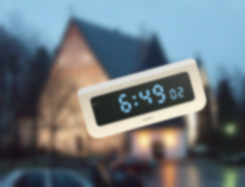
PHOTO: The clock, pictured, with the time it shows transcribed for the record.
6:49
